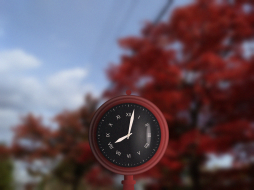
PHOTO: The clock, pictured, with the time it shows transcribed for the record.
8:02
